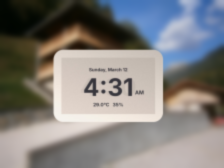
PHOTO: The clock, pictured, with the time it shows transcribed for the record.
4:31
